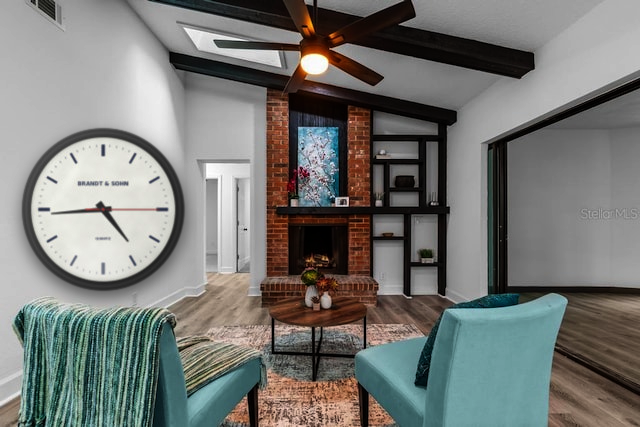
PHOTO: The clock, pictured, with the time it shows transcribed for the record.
4:44:15
